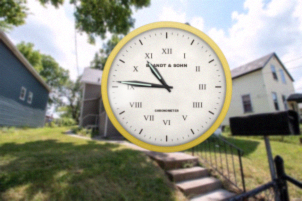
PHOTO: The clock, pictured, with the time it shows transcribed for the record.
10:46
